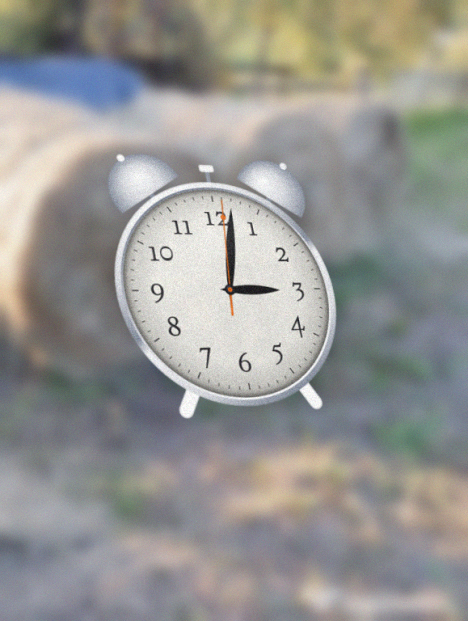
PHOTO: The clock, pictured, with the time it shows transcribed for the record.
3:02:01
